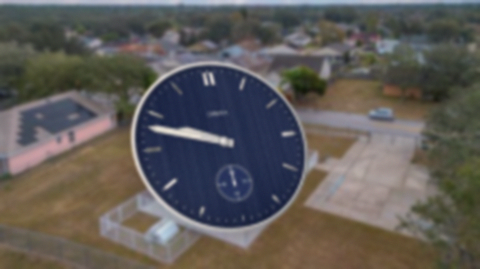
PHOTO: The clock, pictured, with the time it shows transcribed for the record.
9:48
